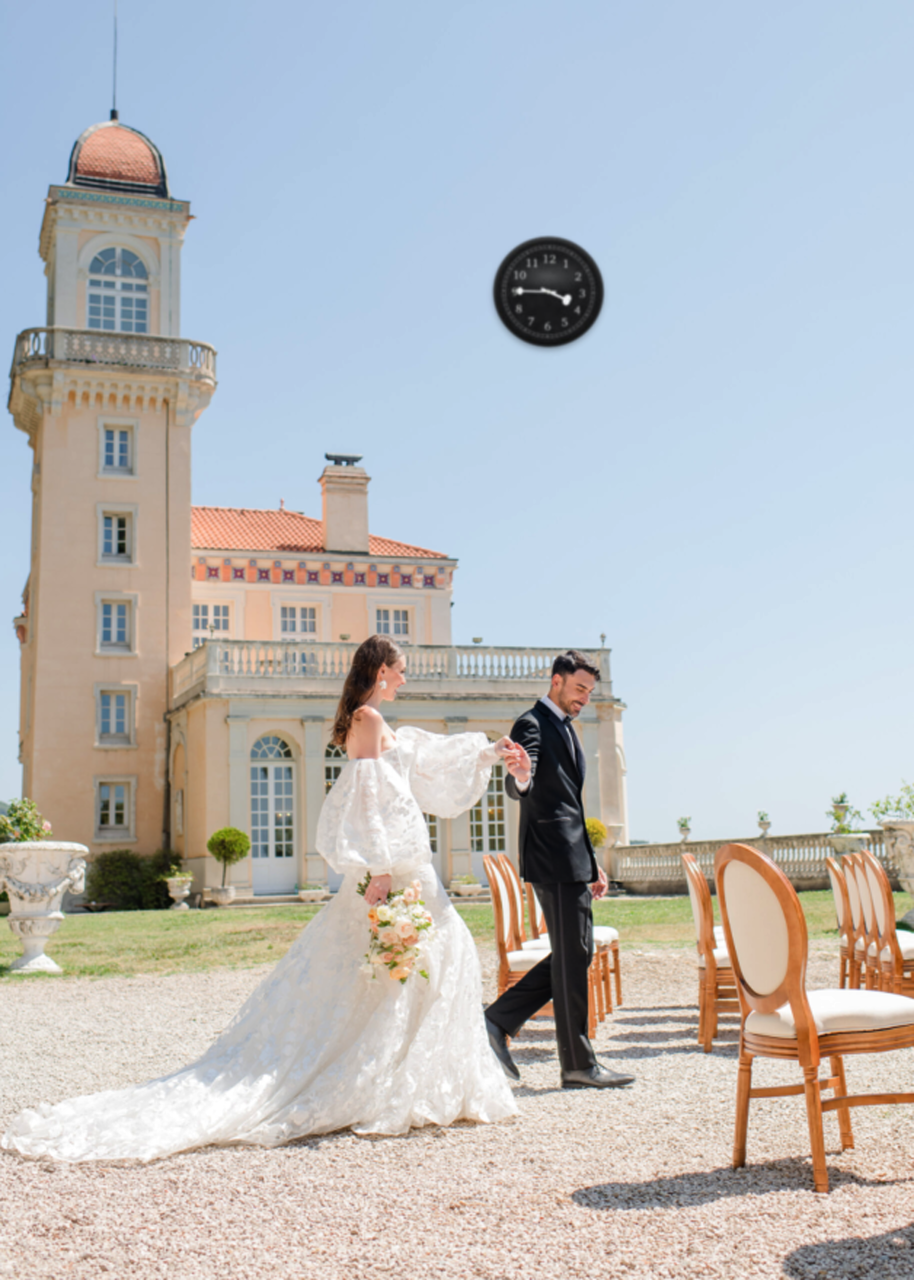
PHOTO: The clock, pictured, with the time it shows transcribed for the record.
3:45
